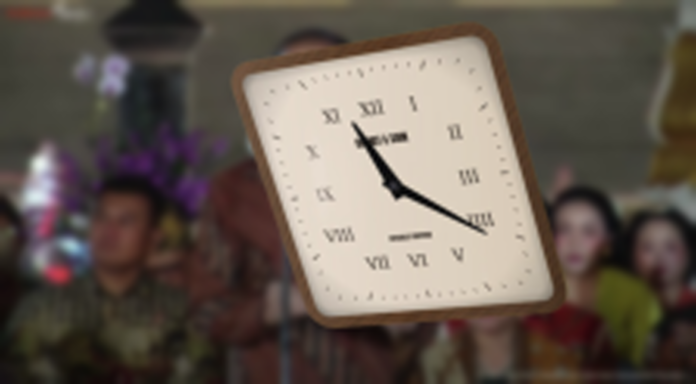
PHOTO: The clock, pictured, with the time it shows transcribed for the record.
11:21
